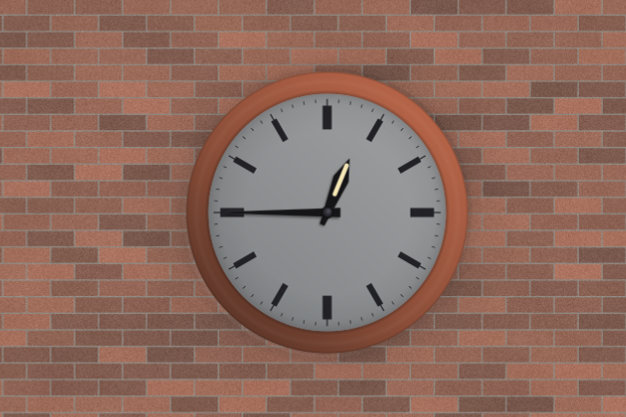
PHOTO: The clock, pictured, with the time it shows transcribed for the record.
12:45
